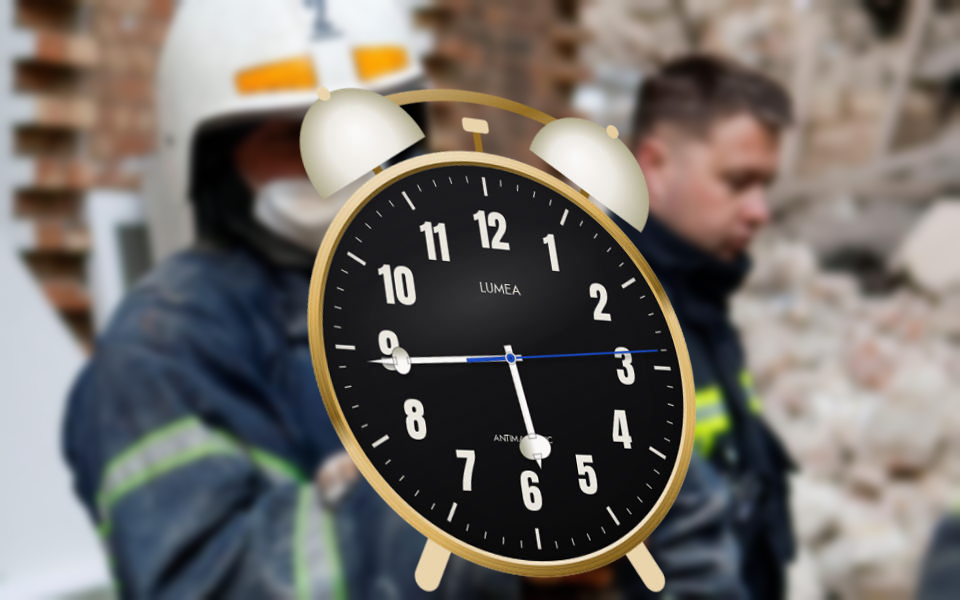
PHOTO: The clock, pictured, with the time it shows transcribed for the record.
5:44:14
